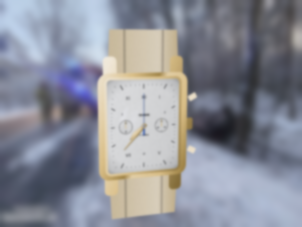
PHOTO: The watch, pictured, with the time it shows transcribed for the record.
7:37
